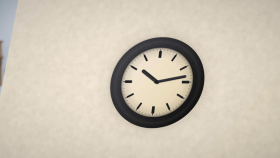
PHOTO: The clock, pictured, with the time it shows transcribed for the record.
10:13
